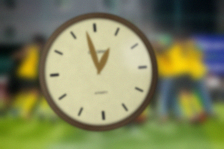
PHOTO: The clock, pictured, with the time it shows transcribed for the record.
12:58
